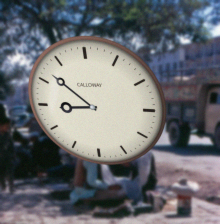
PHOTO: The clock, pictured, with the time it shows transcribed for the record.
8:52
